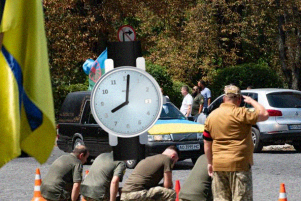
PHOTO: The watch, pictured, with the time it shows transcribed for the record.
8:01
